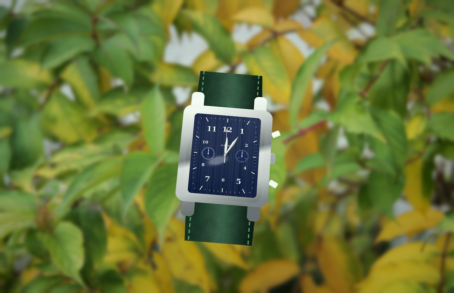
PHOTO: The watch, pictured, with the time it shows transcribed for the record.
12:05
